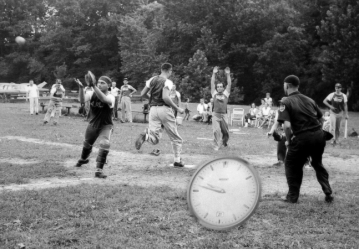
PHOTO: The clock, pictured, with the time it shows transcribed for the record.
9:47
